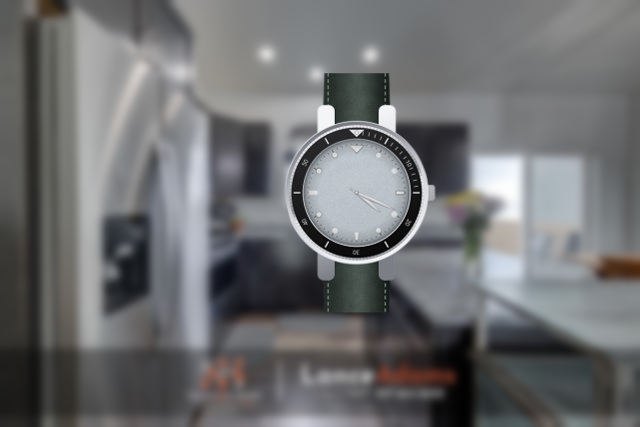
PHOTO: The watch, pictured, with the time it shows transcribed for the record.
4:19
